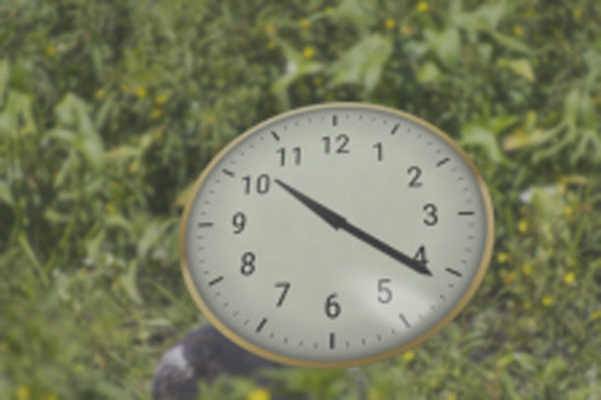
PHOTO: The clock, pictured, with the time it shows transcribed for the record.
10:21
